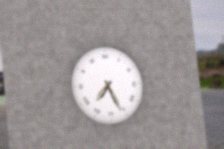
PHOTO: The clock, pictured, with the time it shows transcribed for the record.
7:26
